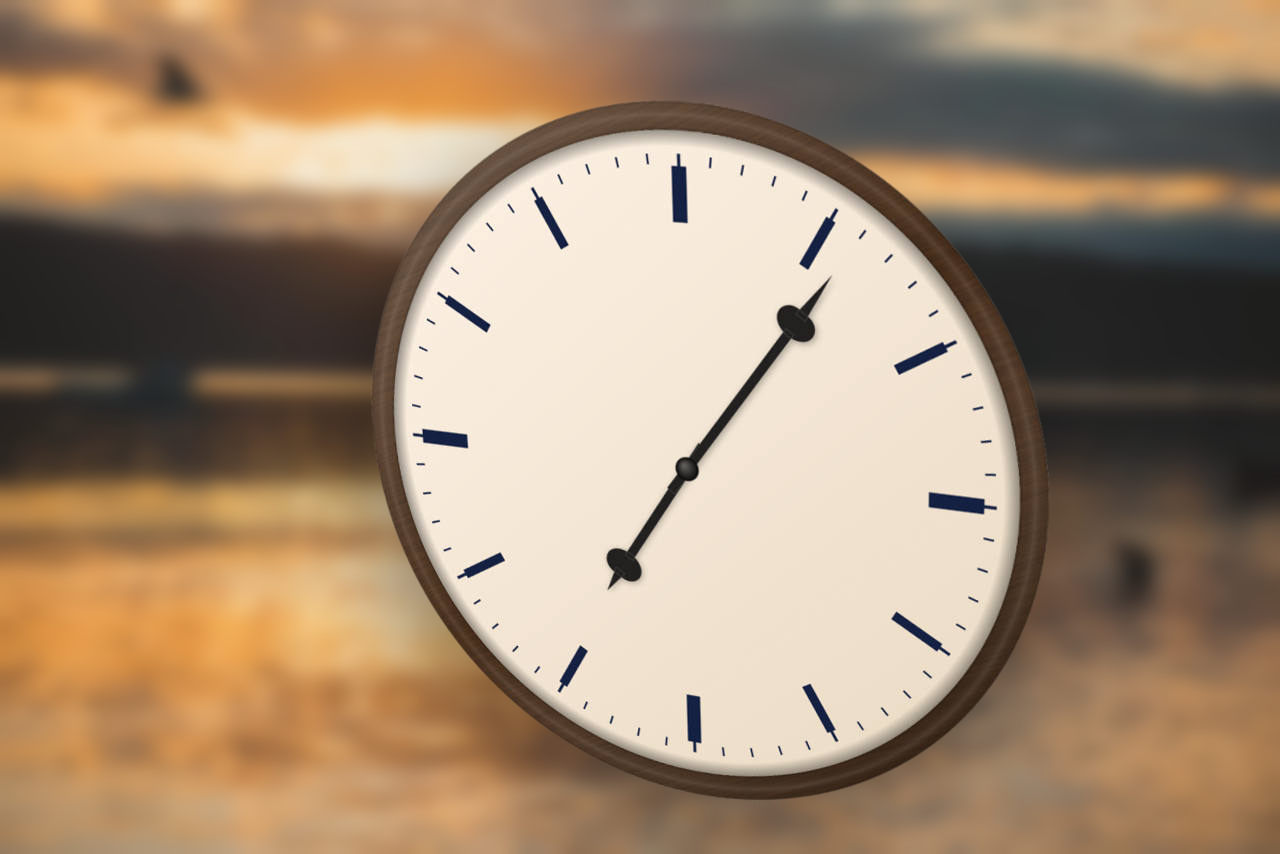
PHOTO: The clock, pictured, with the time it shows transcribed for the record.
7:06
